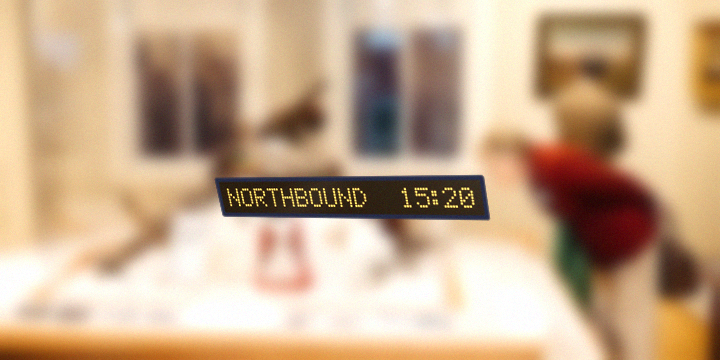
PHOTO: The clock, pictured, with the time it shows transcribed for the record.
15:20
